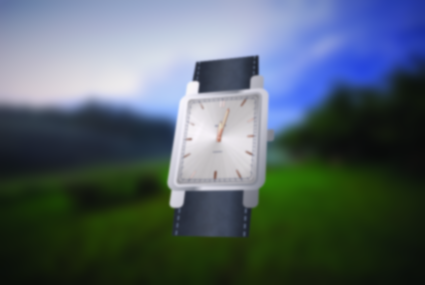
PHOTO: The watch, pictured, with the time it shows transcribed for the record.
12:02
